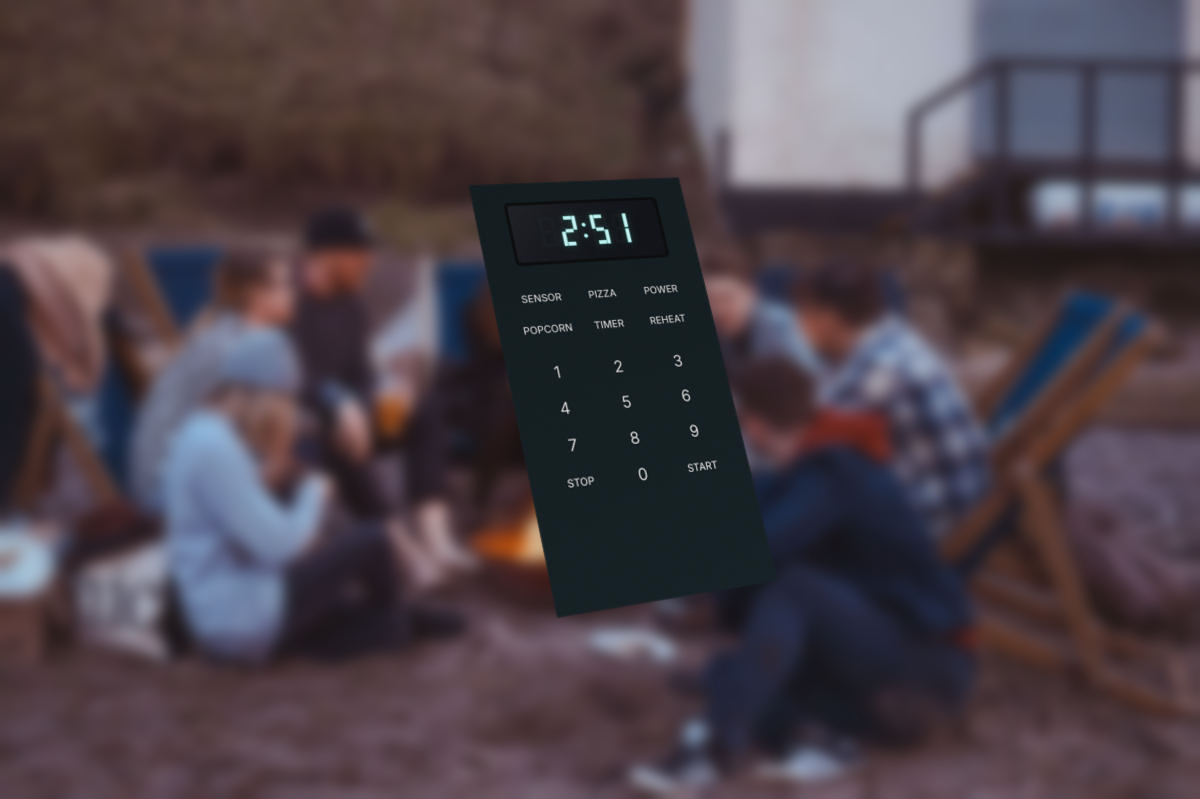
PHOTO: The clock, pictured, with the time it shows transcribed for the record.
2:51
